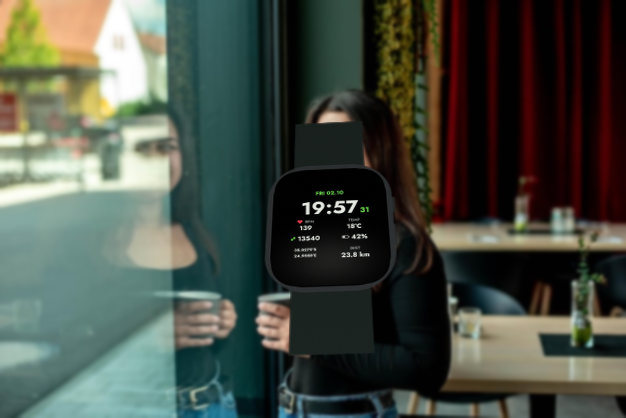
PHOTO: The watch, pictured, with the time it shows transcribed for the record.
19:57:31
